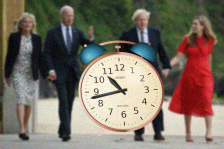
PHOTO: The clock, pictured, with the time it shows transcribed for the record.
10:43
